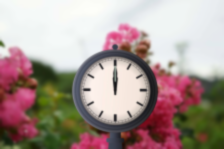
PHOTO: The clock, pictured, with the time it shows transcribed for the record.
12:00
